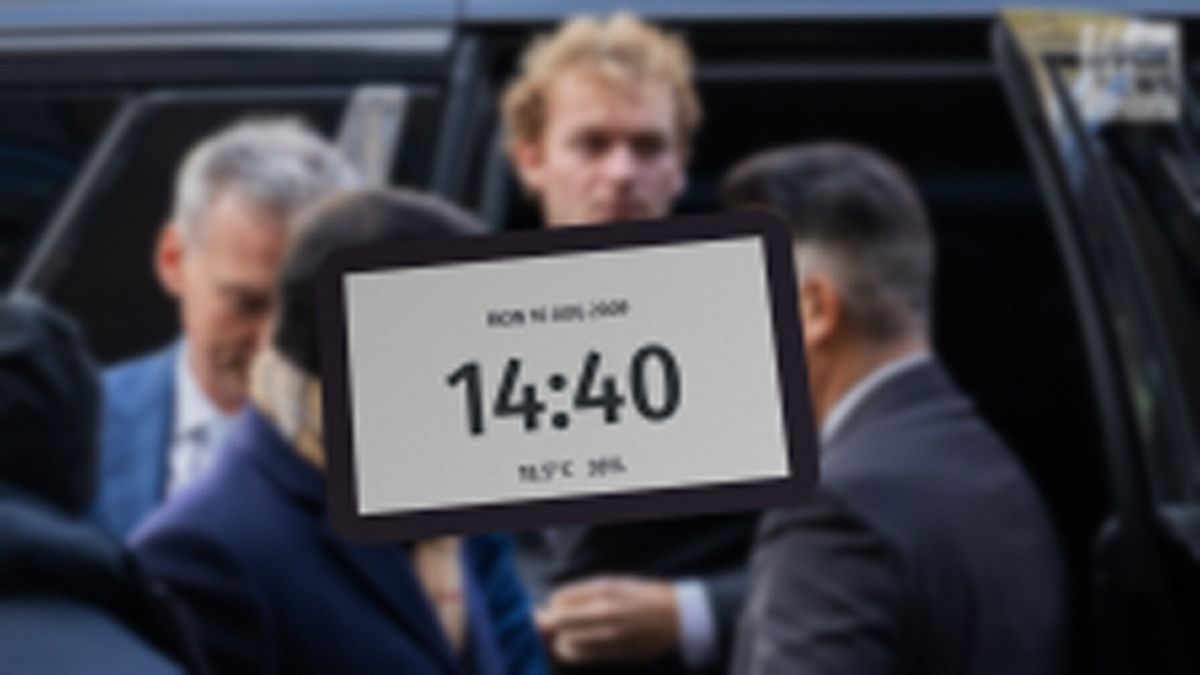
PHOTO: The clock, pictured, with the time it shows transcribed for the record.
14:40
